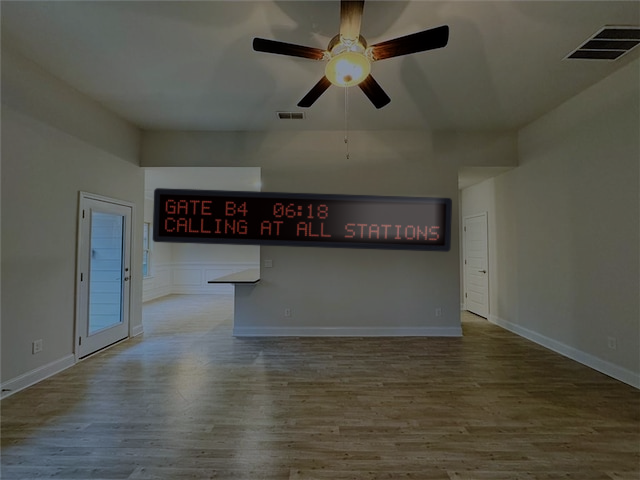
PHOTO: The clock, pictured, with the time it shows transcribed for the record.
6:18
